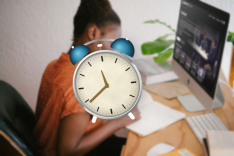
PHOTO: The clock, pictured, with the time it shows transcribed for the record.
11:39
